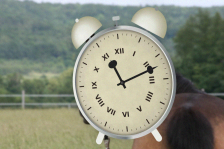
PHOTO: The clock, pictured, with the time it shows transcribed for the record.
11:12
